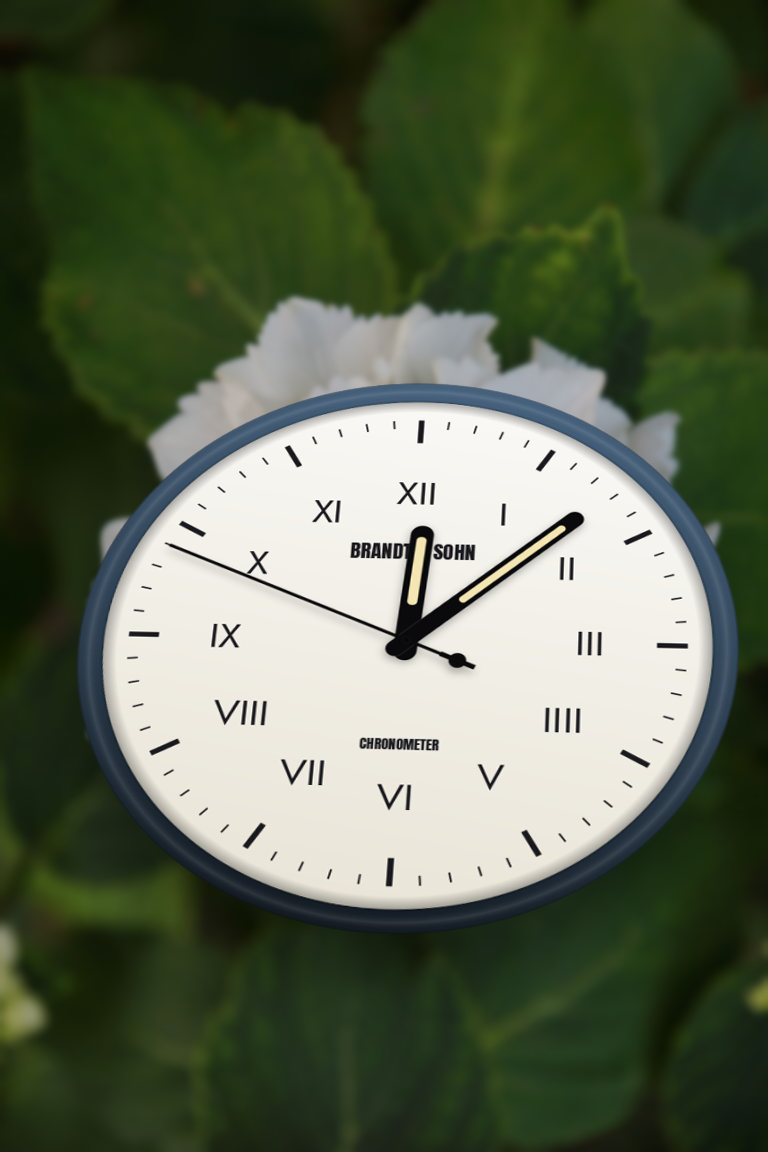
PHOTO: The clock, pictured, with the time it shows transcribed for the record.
12:07:49
